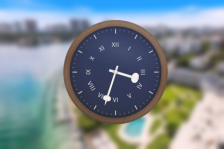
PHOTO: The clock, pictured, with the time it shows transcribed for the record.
3:33
